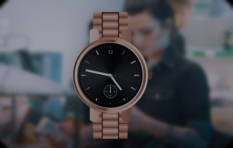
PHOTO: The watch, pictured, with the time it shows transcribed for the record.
4:47
